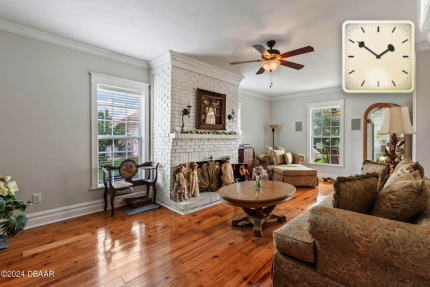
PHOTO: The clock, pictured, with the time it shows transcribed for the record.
1:51
